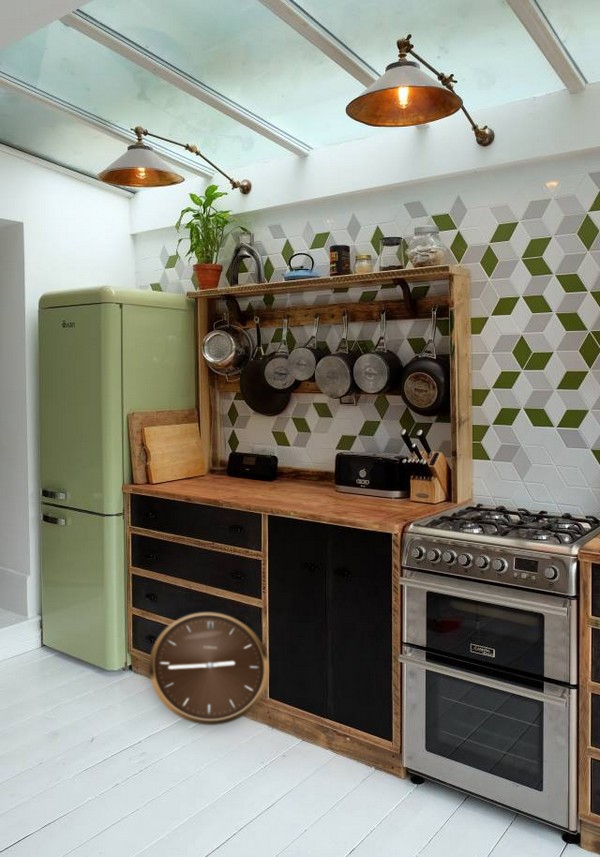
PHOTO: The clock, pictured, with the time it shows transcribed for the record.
2:44
